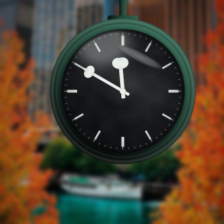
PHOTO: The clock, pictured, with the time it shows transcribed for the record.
11:50
